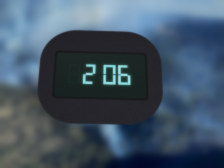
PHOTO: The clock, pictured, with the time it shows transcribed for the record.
2:06
